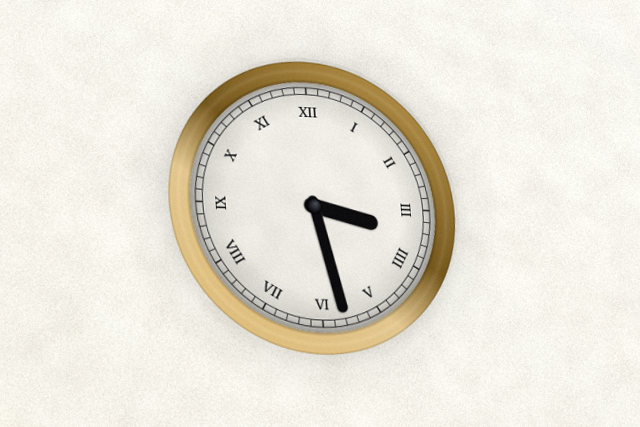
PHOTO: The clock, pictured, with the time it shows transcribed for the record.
3:28
